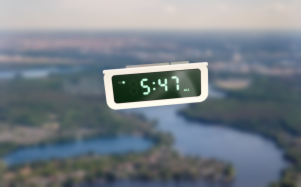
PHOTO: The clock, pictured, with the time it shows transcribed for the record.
5:47
